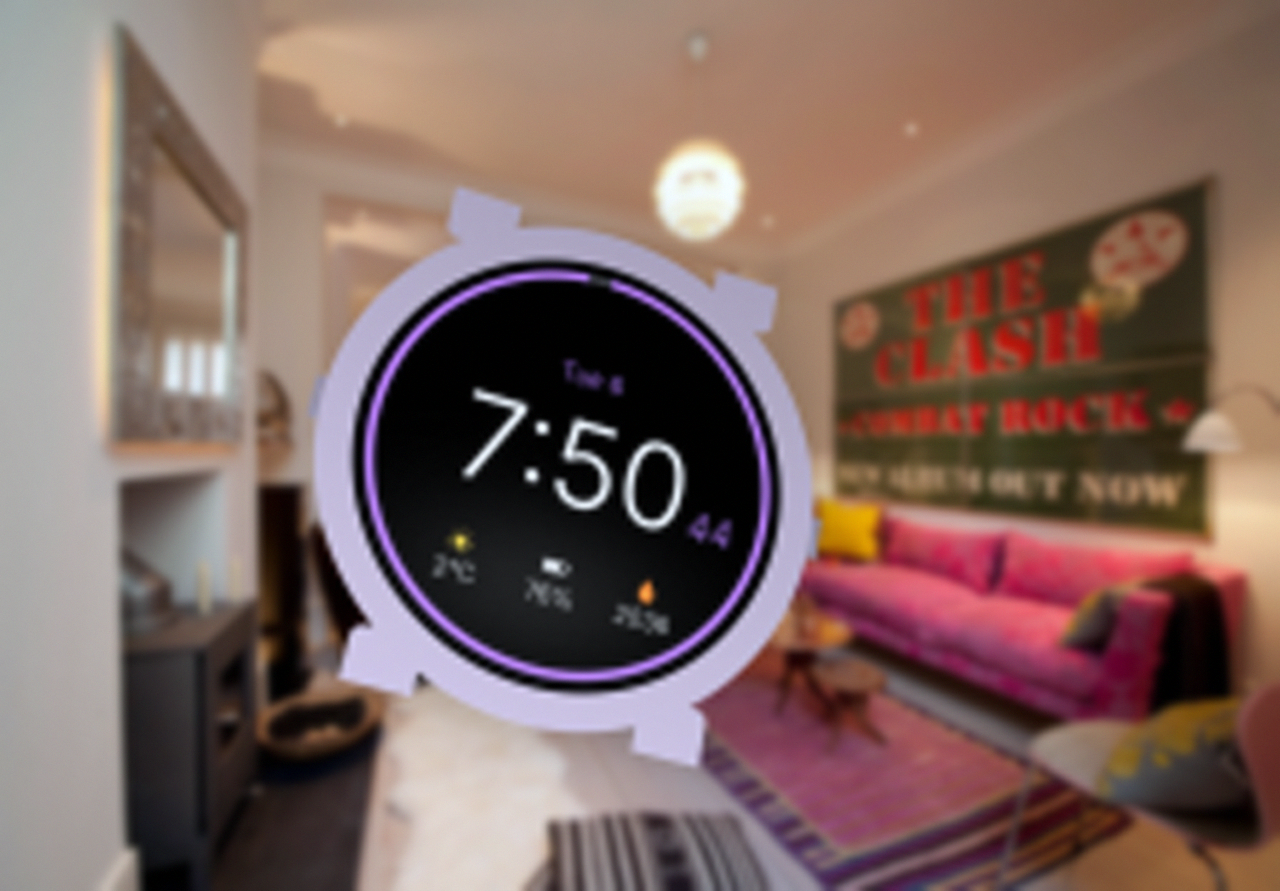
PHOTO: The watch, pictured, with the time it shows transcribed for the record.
7:50
